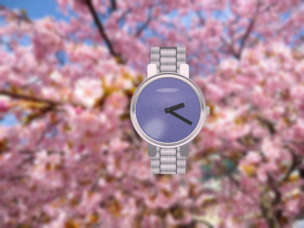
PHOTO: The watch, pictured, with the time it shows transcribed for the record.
2:20
